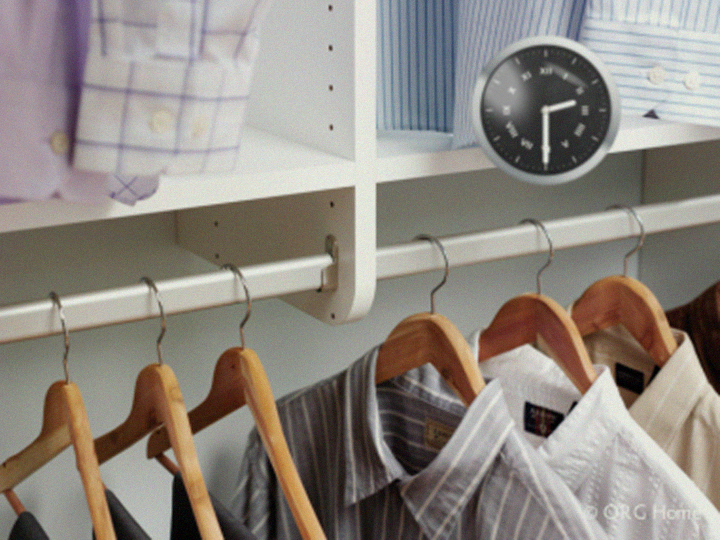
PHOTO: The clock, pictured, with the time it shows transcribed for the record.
2:30
